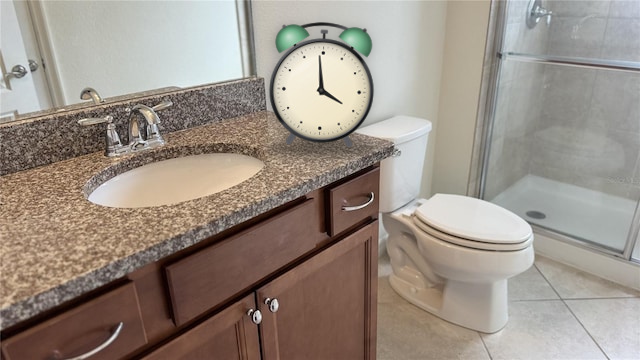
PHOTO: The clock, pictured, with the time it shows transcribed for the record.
3:59
